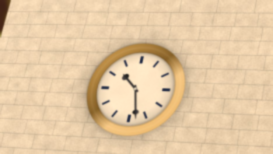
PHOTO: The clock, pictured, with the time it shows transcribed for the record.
10:28
